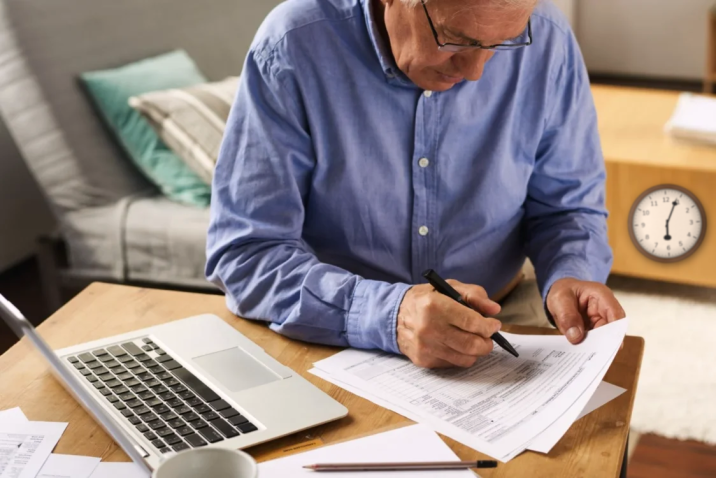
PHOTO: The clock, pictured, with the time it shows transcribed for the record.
6:04
